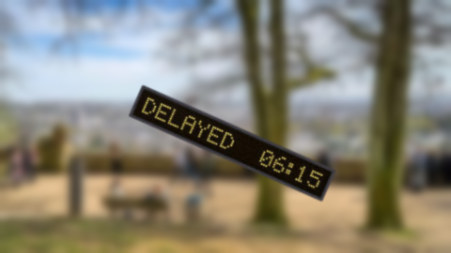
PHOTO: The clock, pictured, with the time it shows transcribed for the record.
6:15
